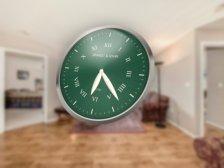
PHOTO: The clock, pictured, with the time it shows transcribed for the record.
6:23
